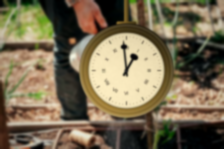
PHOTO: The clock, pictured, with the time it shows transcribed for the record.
12:59
